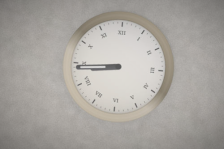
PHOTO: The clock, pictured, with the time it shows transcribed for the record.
8:44
